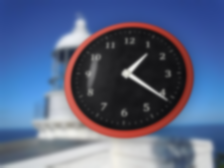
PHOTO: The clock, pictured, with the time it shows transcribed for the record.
1:21
